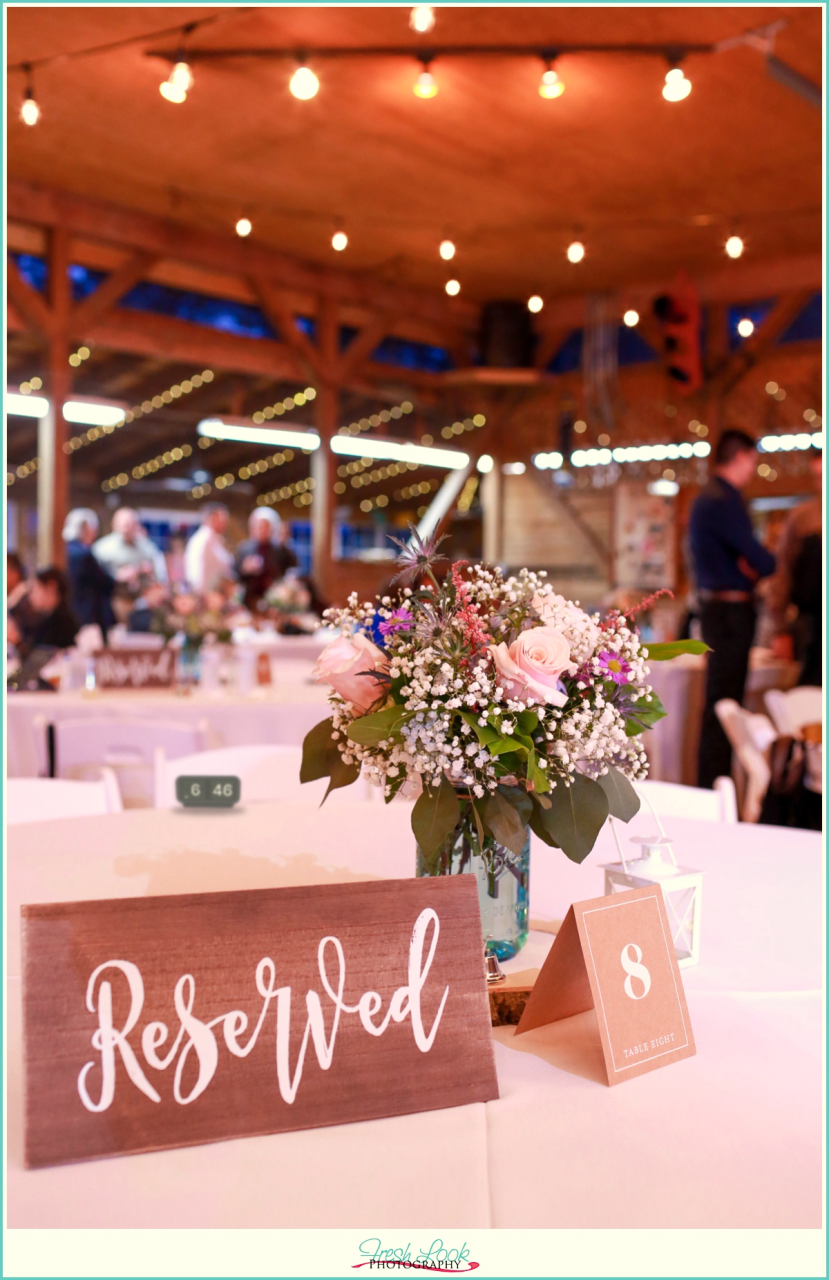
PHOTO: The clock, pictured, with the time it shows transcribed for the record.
6:46
